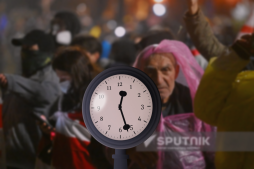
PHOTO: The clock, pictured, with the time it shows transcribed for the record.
12:27
